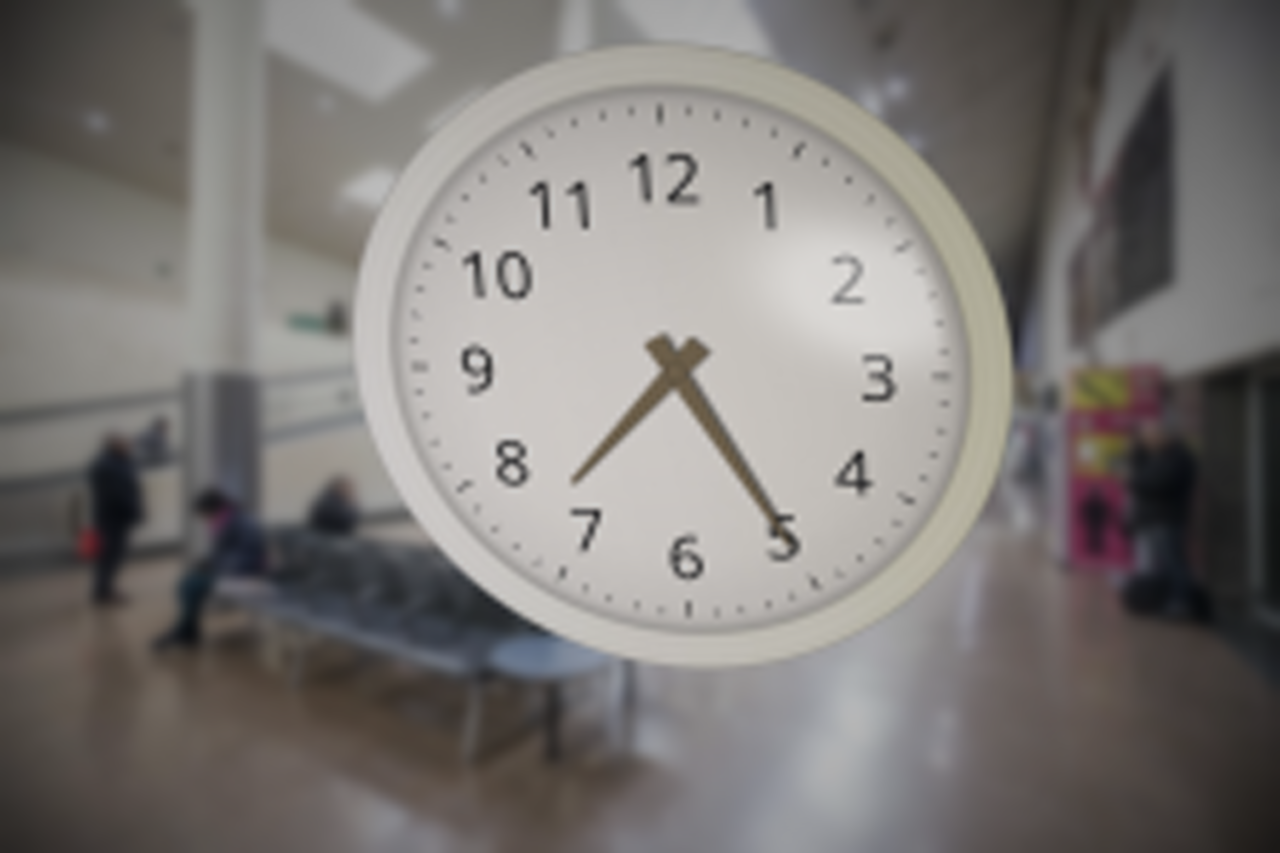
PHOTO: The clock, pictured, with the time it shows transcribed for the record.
7:25
